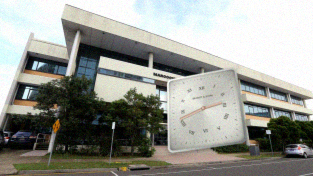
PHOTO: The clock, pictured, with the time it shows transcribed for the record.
2:42
